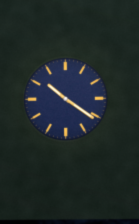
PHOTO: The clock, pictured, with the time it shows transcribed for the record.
10:21
